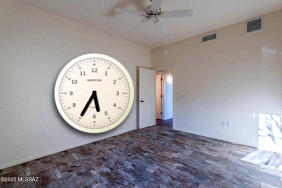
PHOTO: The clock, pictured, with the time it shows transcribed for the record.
5:35
